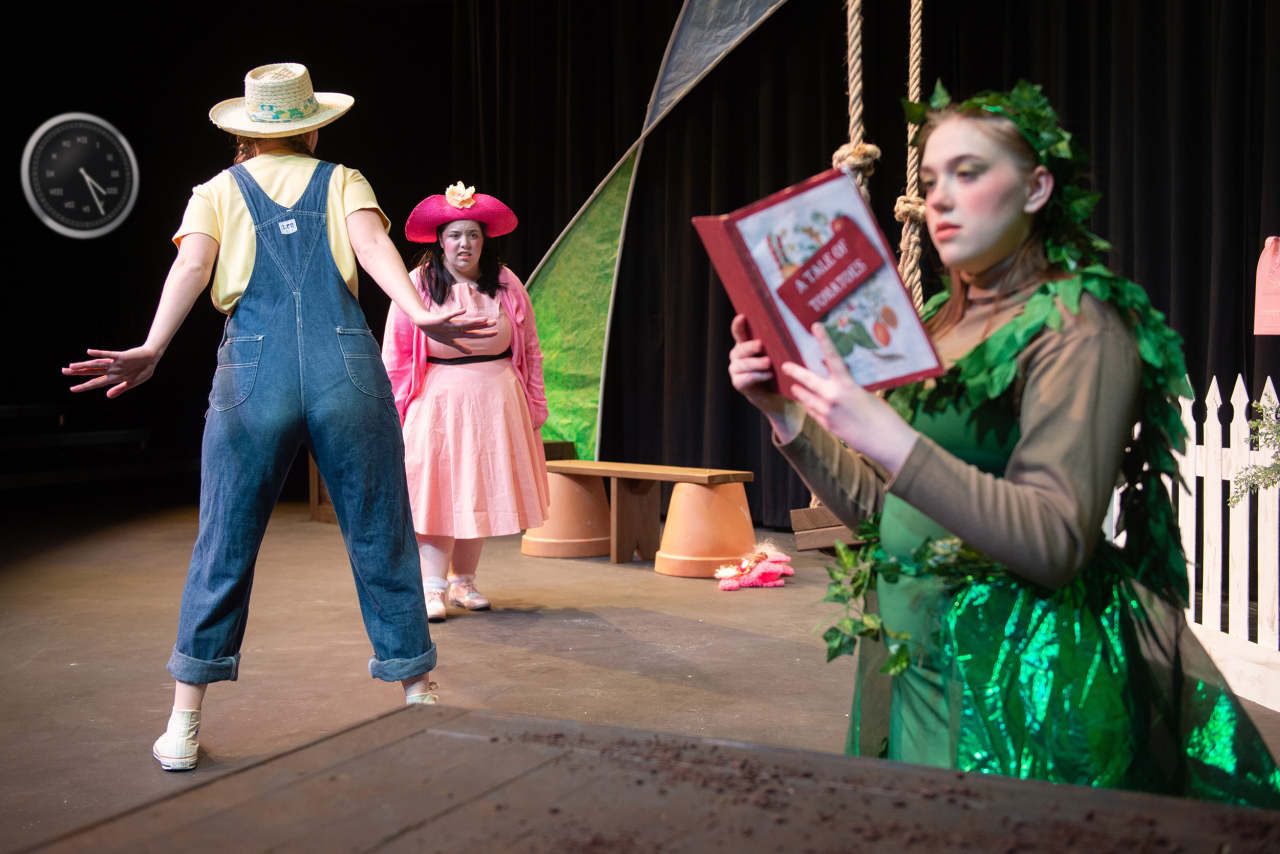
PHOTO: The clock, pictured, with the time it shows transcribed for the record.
4:26
